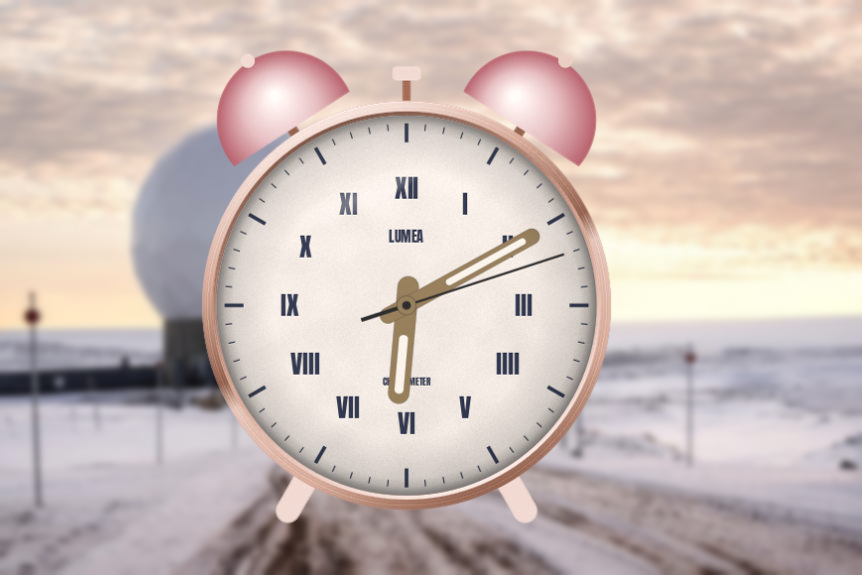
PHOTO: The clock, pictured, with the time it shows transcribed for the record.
6:10:12
